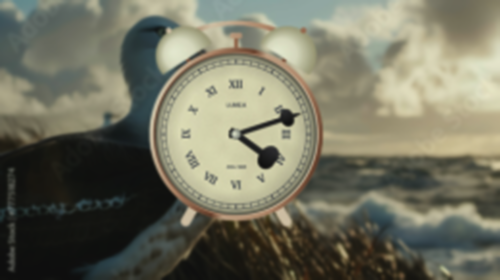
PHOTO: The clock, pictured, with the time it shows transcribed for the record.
4:12
